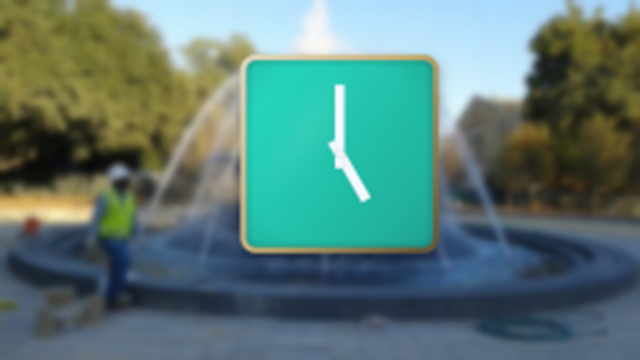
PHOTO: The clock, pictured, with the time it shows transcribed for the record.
5:00
